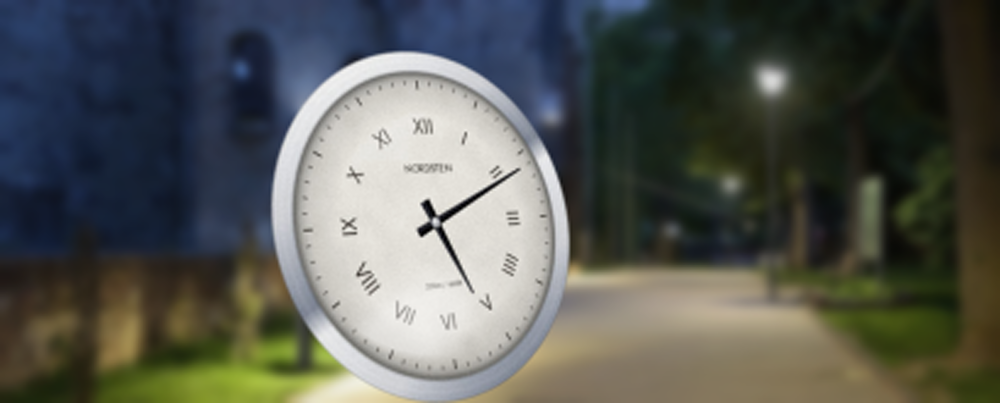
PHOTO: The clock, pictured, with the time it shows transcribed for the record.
5:11
